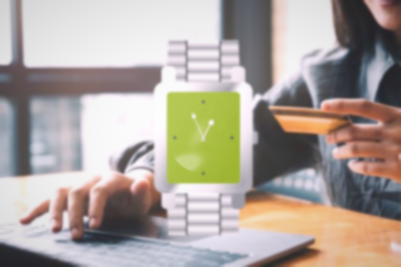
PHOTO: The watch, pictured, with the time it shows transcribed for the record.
12:56
